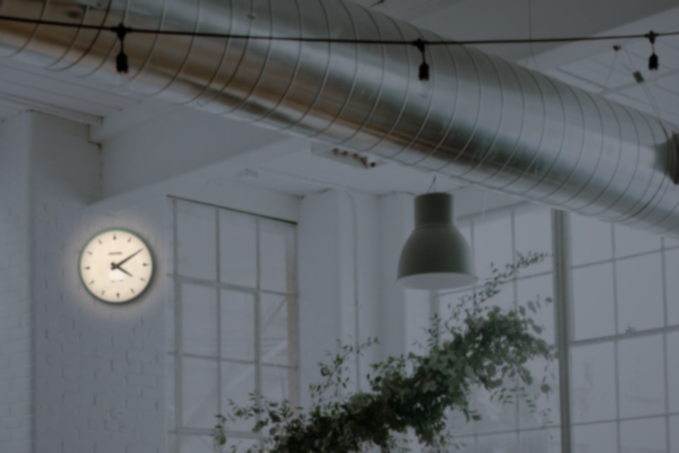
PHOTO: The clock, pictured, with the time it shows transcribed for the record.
4:10
